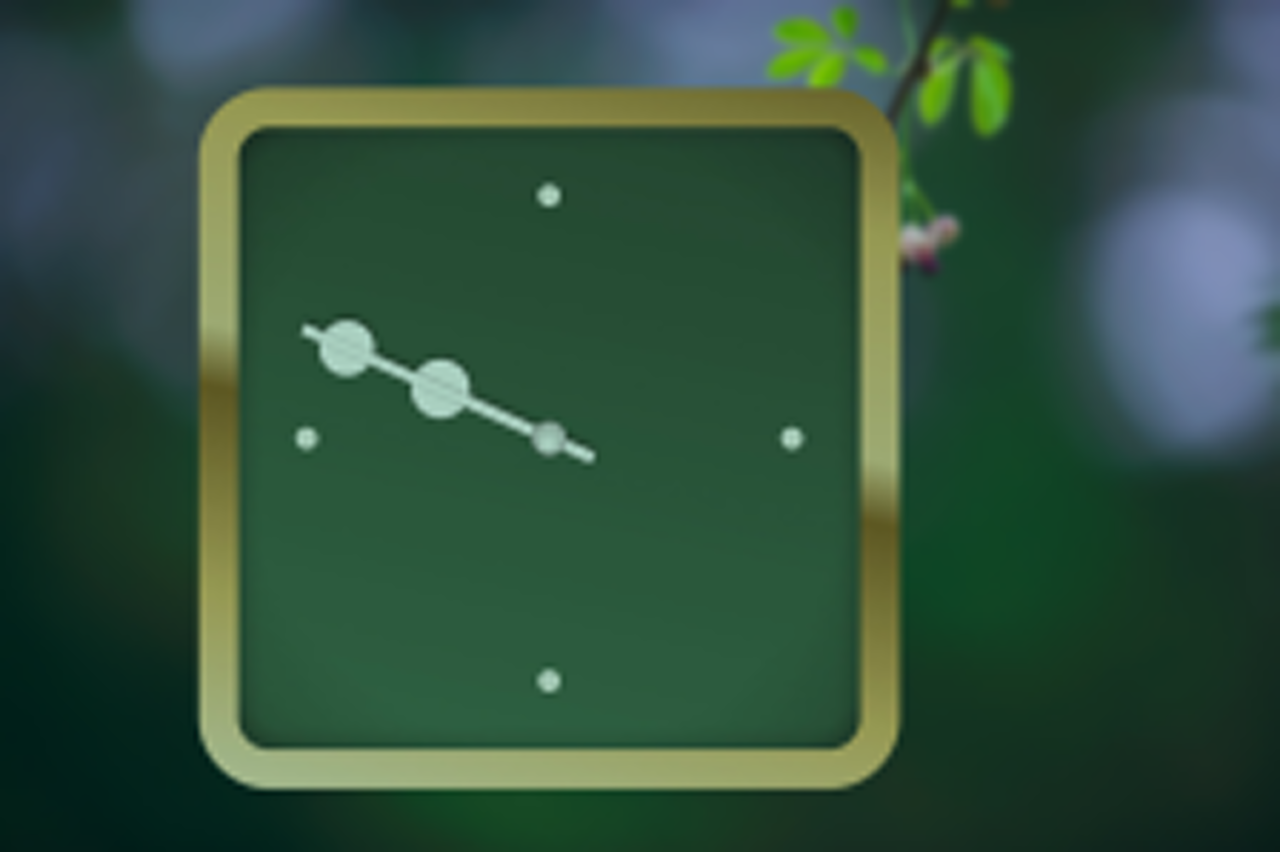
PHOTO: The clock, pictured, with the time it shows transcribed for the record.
9:49
